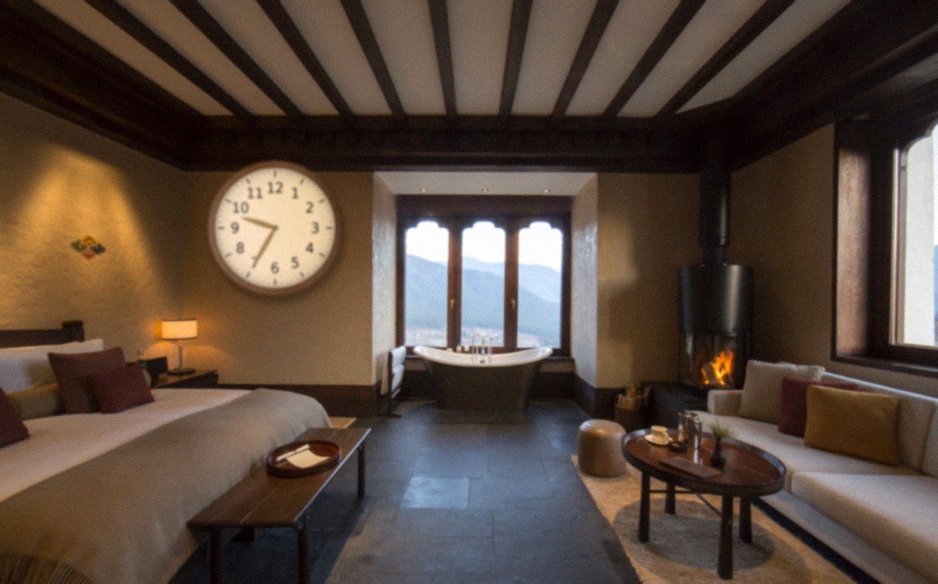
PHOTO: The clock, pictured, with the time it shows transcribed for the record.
9:35
